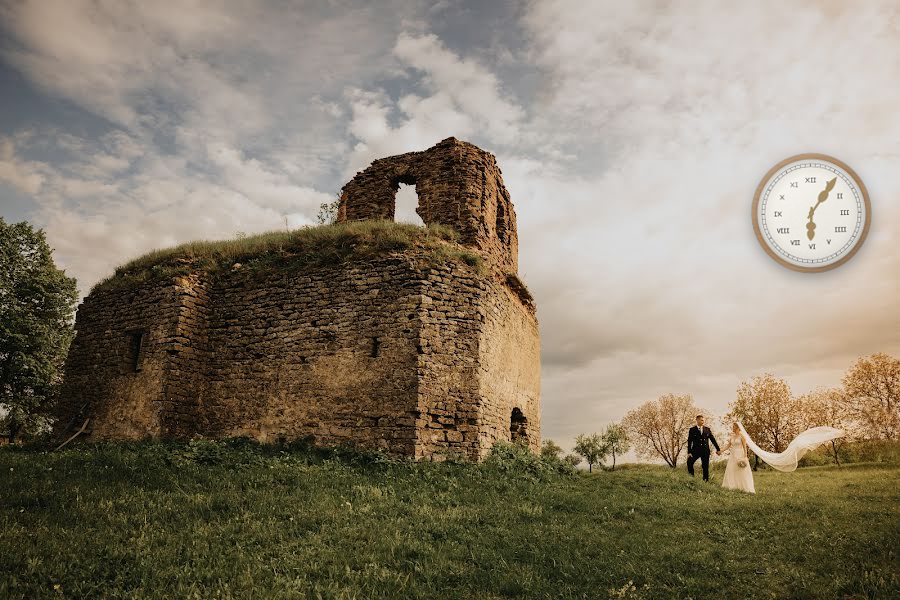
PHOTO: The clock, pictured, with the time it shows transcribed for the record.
6:06
